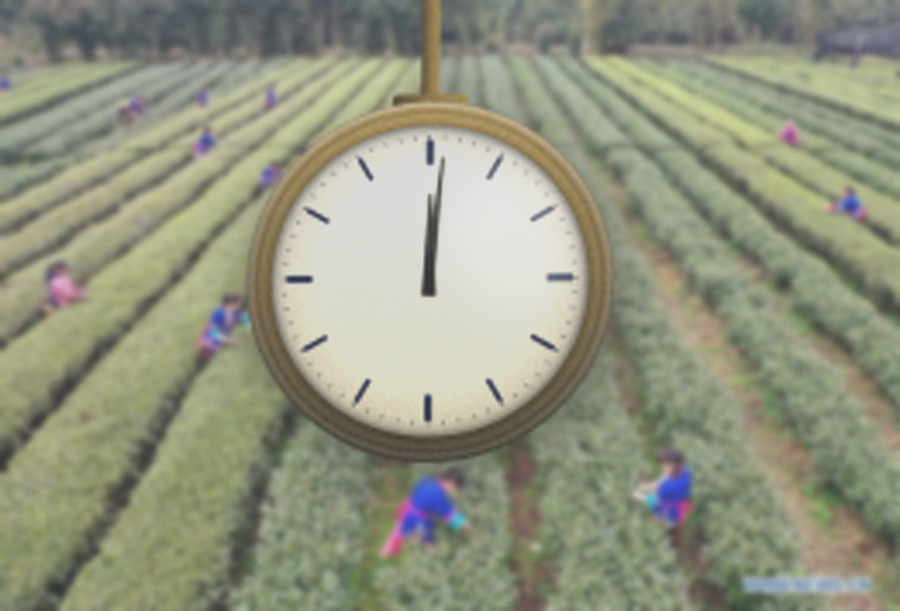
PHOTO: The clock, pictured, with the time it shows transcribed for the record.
12:01
